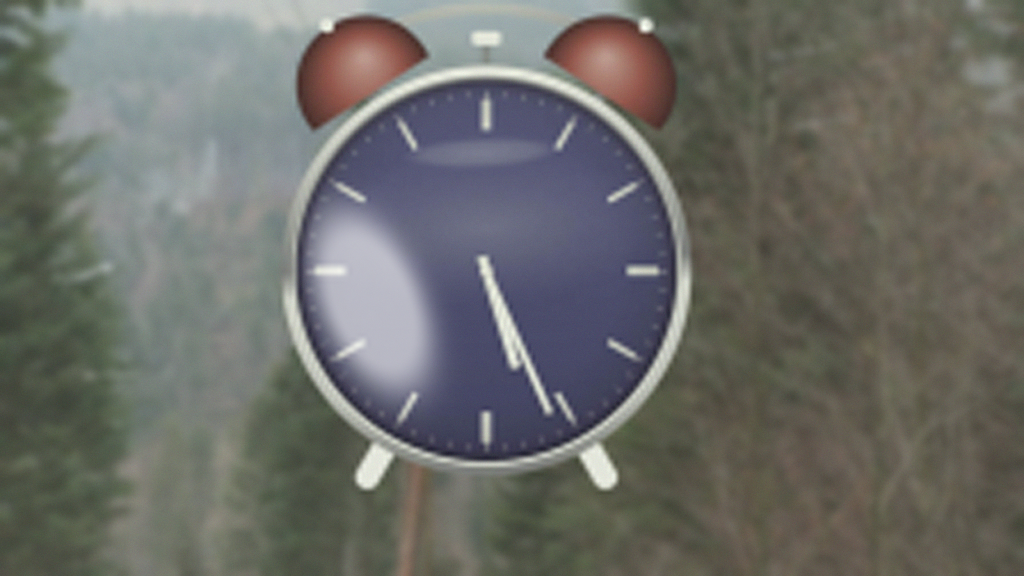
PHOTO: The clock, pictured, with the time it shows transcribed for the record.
5:26
